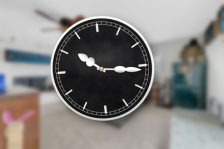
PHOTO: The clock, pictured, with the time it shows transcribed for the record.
10:16
